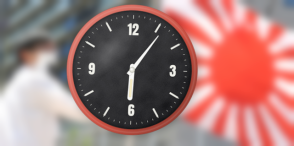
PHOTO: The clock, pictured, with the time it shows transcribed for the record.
6:06
